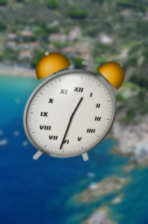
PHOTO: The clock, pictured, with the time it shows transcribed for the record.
12:31
